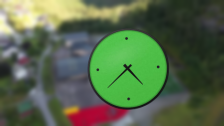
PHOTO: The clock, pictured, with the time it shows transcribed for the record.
4:38
